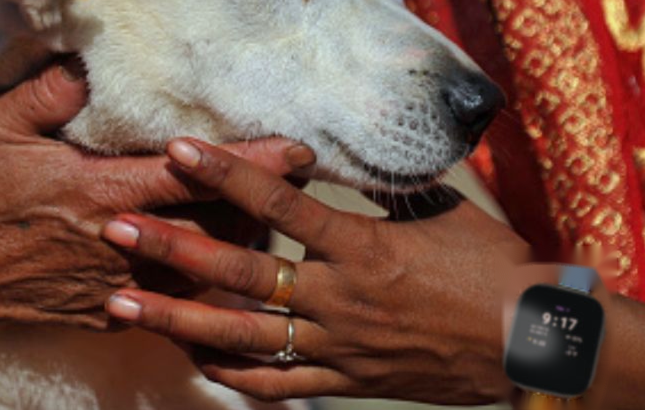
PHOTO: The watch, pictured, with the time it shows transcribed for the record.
9:17
